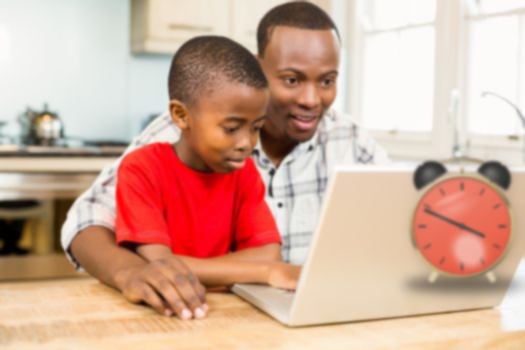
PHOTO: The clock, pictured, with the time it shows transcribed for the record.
3:49
